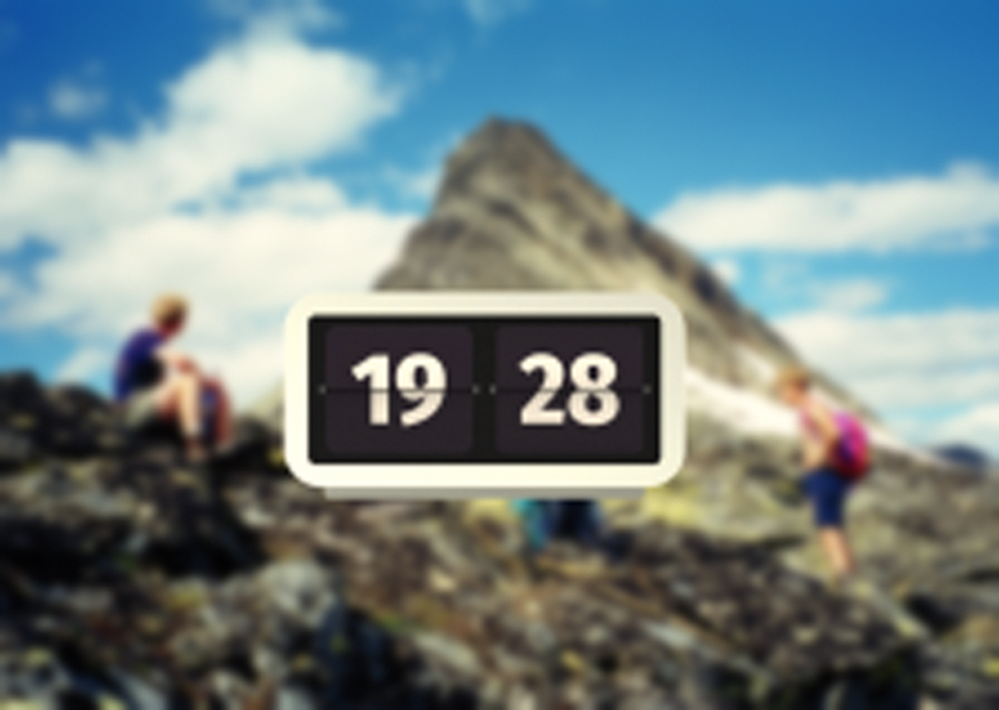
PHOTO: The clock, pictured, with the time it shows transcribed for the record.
19:28
